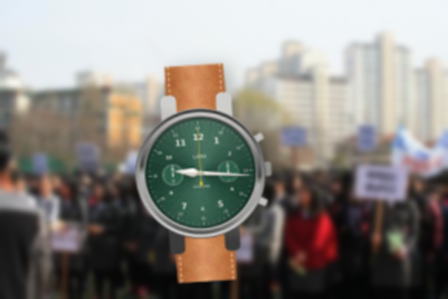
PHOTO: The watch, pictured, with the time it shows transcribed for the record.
9:16
